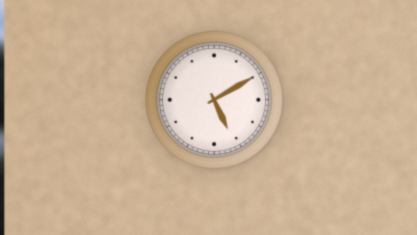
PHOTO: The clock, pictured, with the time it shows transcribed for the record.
5:10
